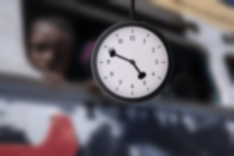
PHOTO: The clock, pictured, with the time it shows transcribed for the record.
4:49
